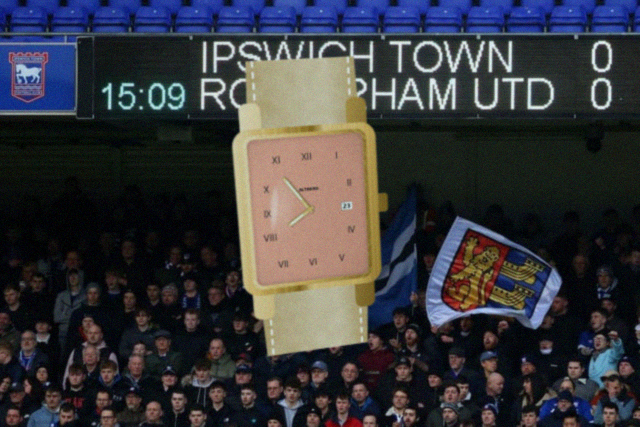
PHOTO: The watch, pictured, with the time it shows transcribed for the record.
7:54
